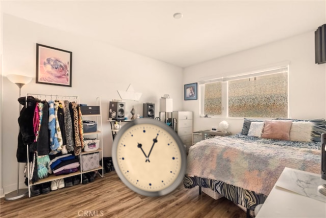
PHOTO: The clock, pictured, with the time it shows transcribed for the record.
11:05
